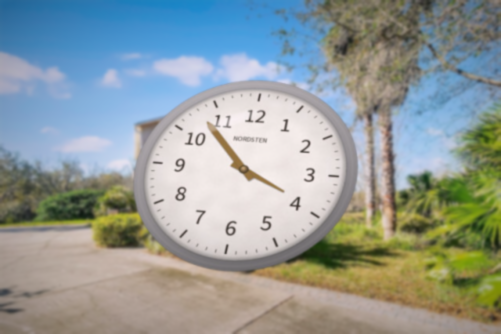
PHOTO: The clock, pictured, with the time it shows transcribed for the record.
3:53
